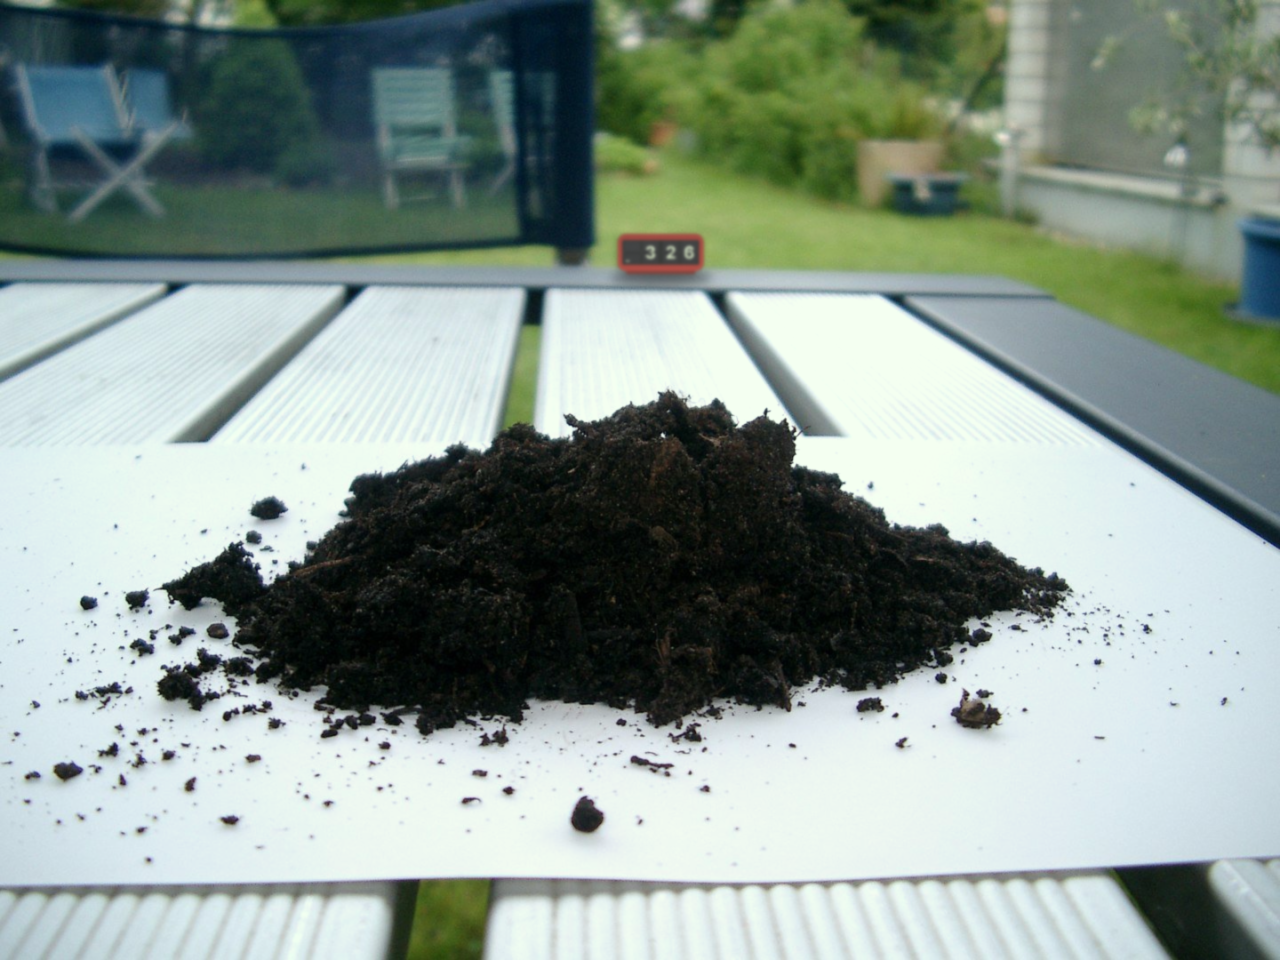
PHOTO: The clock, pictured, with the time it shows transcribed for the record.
3:26
